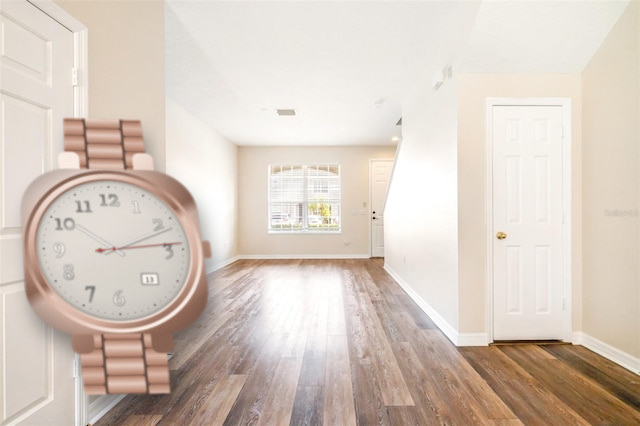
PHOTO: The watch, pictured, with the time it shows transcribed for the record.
10:11:14
